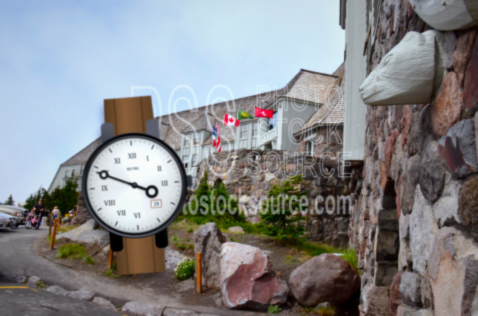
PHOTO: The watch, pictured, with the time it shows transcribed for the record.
3:49
